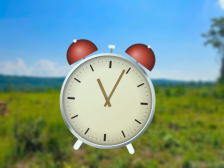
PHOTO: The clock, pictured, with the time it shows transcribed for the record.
11:04
